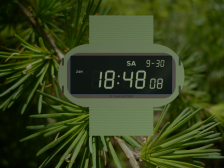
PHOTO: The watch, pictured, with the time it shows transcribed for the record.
18:48:08
